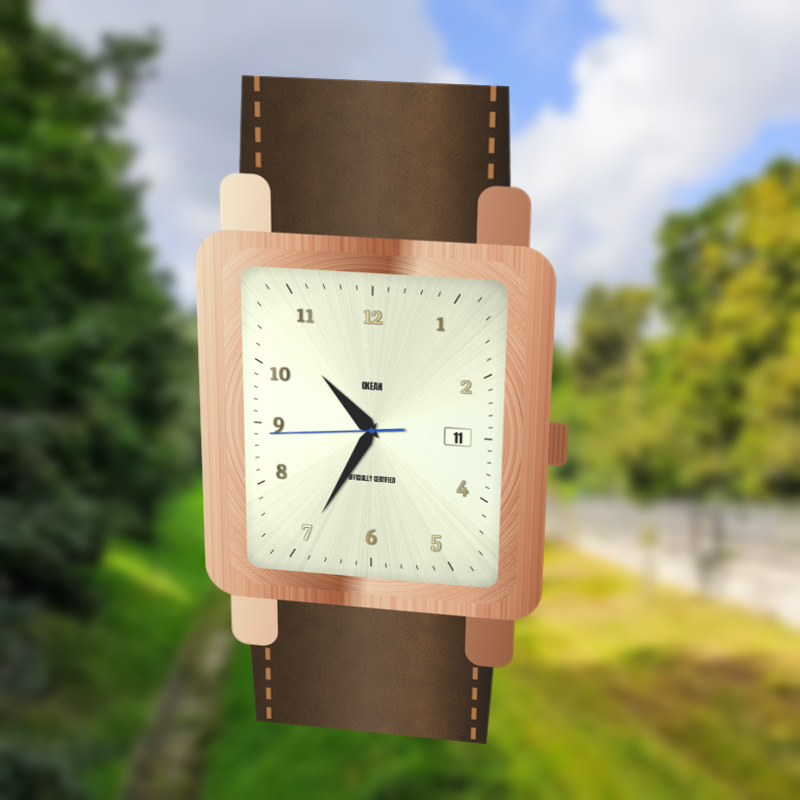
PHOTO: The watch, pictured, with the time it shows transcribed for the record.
10:34:44
